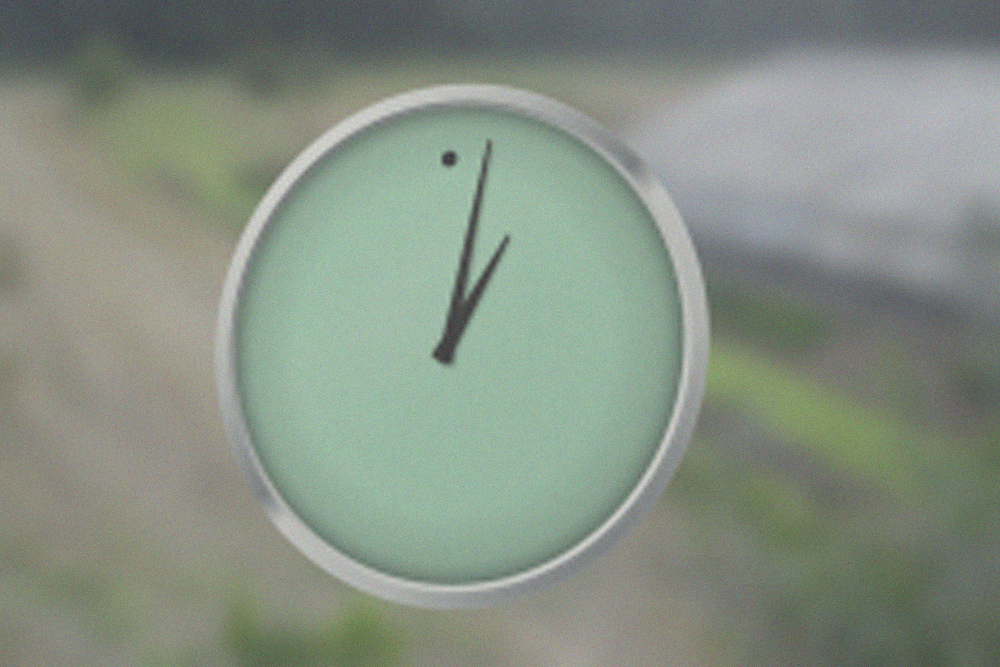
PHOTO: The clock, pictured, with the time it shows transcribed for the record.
1:02
